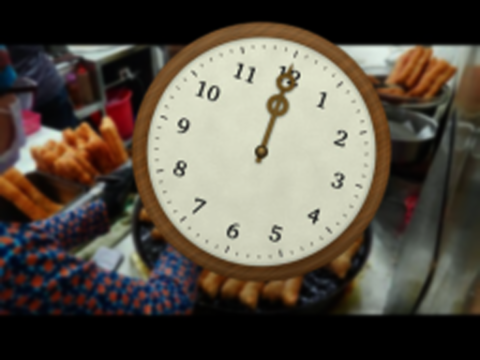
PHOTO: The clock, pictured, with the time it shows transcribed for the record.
12:00
